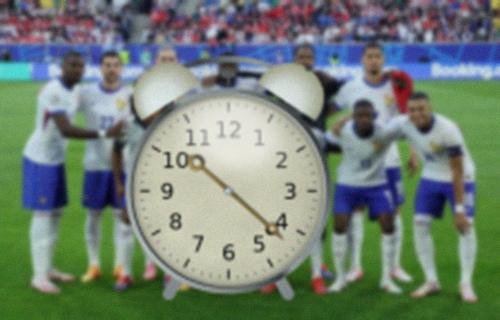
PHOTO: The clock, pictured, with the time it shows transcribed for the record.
10:22
